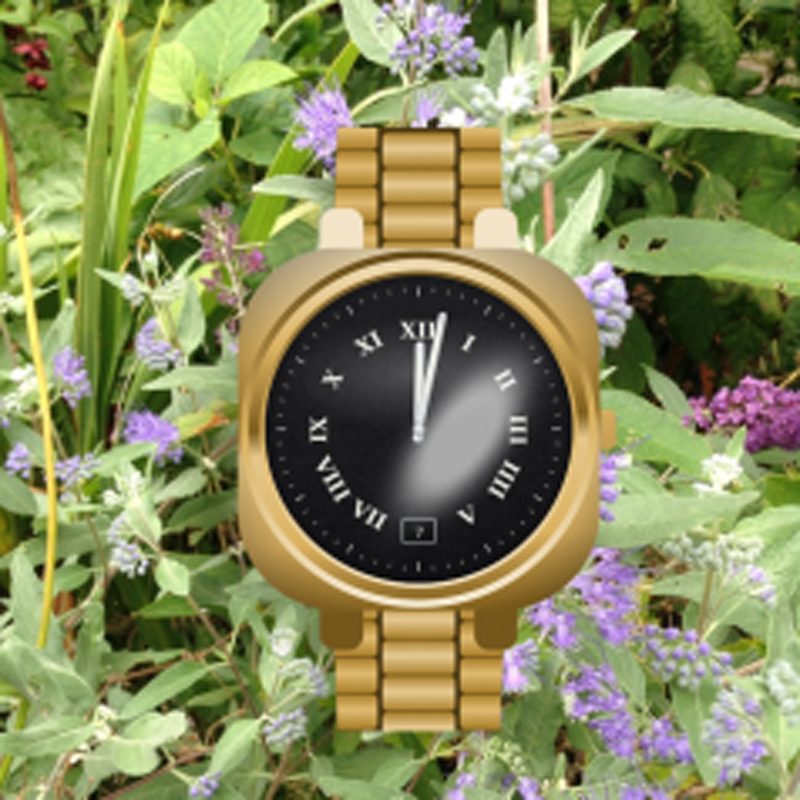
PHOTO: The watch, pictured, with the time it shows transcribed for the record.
12:02
